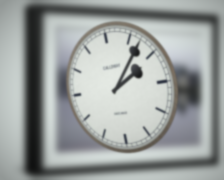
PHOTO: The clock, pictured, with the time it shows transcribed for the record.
2:07
